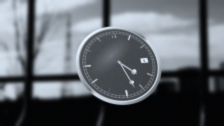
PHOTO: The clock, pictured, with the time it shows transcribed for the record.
4:27
